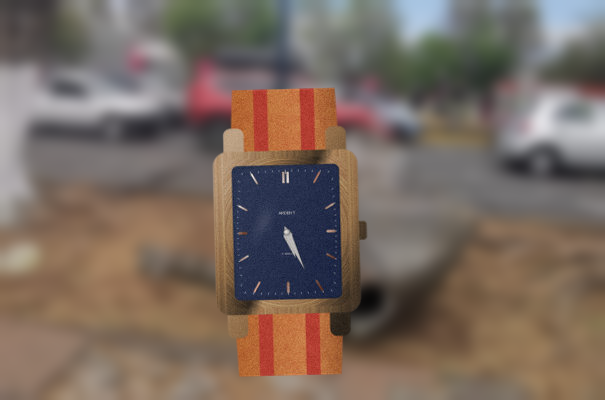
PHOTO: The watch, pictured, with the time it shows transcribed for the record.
5:26
